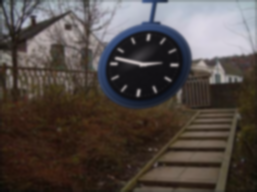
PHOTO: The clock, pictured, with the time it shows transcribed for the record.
2:47
